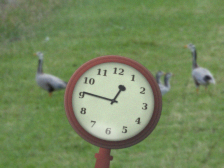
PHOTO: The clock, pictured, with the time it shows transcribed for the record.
12:46
